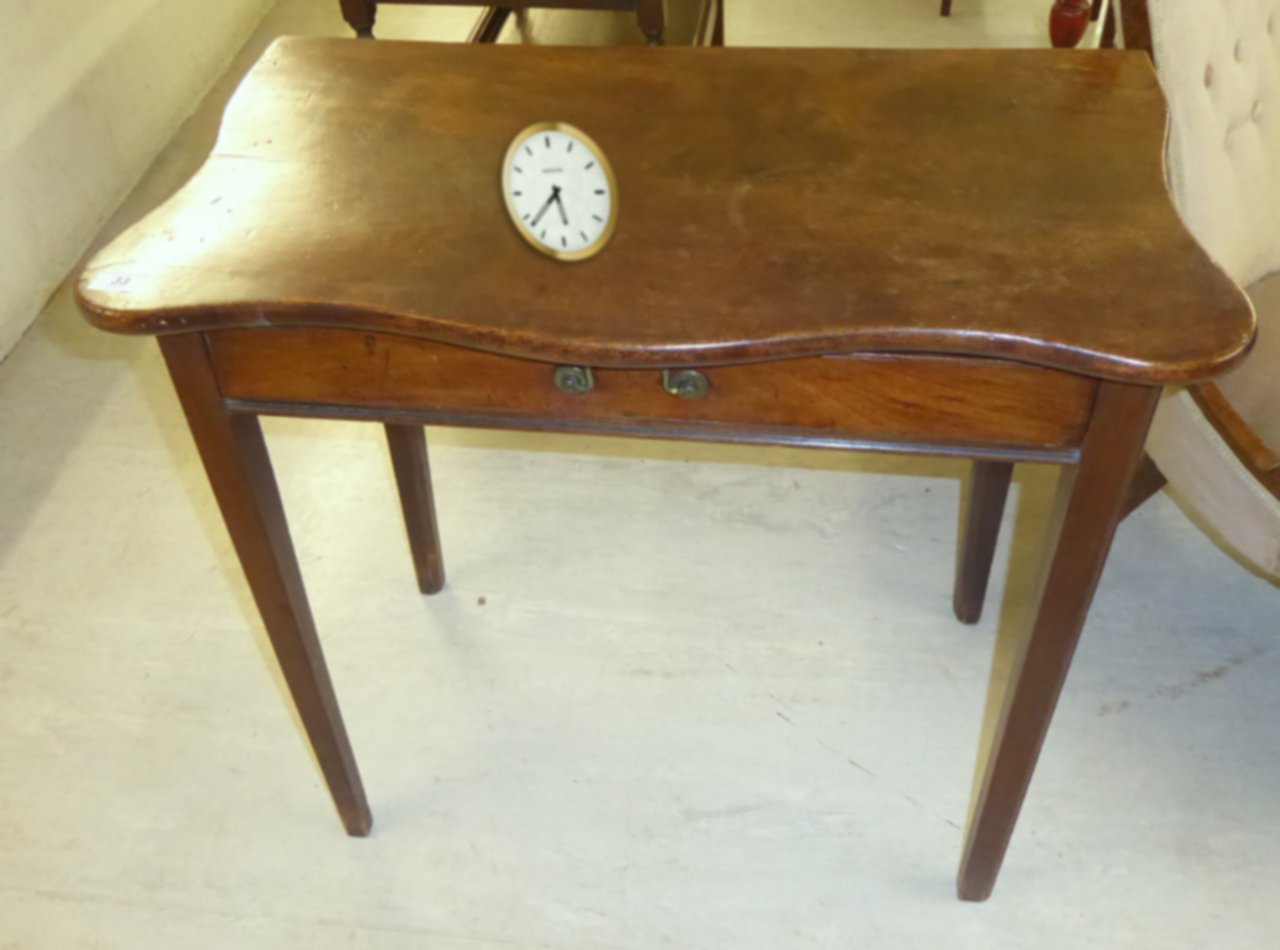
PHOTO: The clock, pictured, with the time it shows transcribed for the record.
5:38
